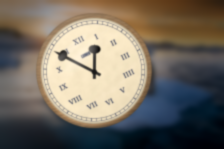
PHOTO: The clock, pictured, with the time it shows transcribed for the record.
12:54
